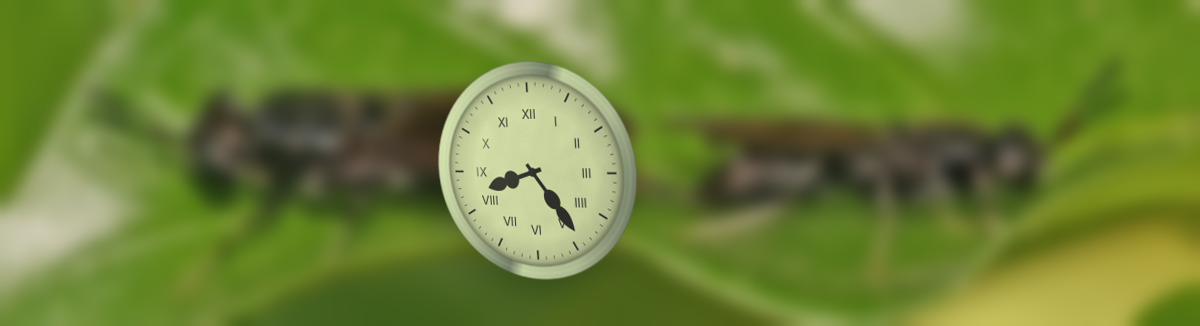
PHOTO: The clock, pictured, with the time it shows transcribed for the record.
8:24
